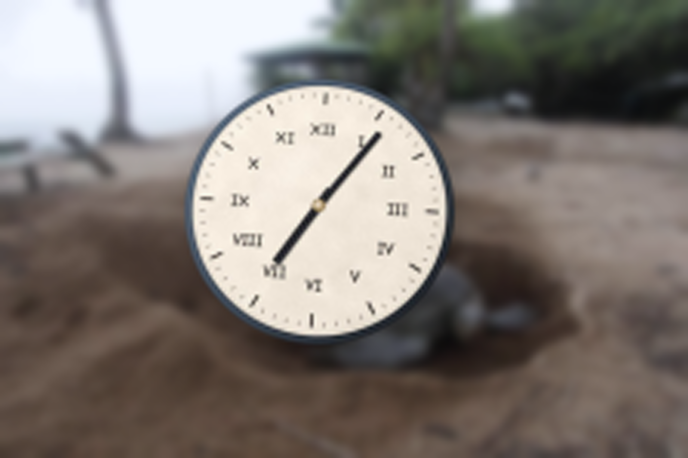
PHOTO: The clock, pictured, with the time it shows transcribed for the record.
7:06
